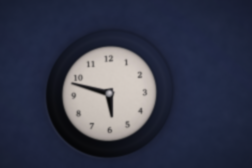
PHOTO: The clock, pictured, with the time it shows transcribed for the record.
5:48
